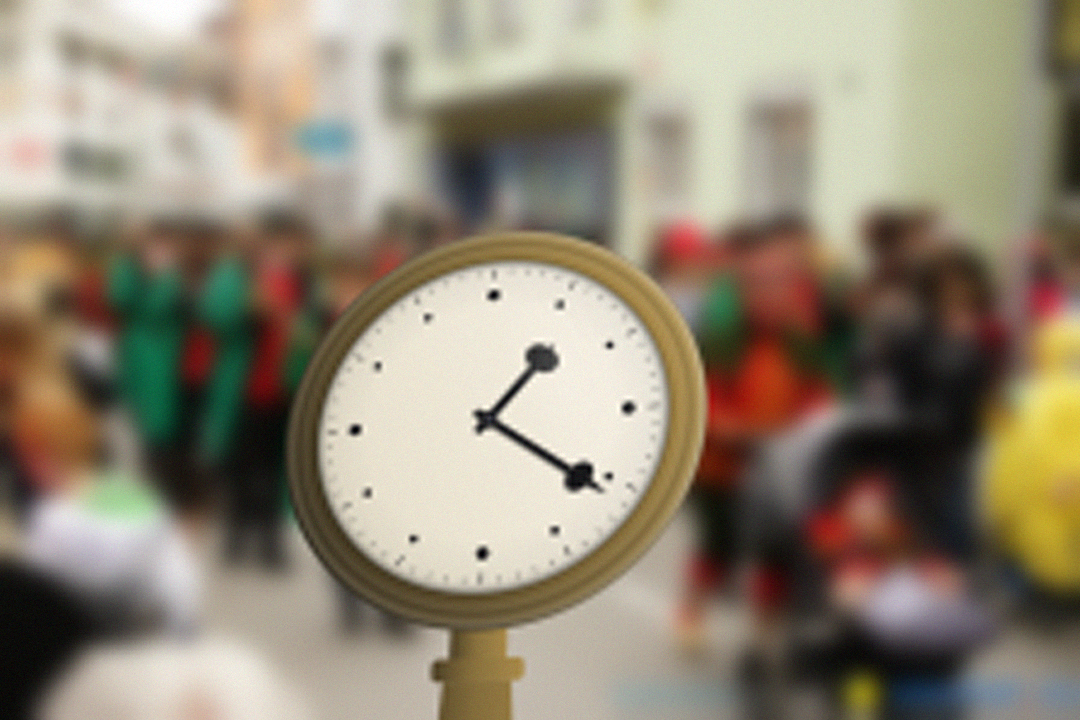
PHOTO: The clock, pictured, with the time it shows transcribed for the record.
1:21
